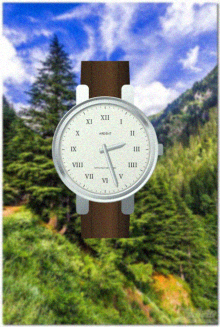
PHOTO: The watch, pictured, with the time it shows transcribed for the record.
2:27
